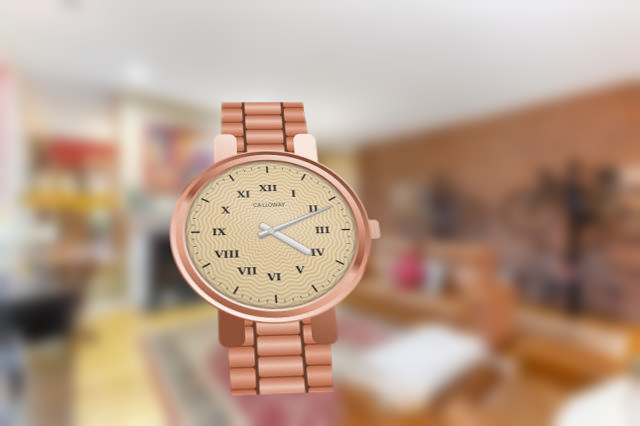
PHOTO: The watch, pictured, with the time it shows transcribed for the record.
4:11
